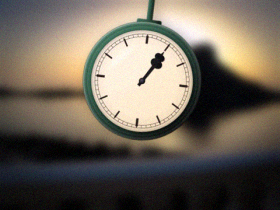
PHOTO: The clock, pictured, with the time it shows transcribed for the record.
1:05
